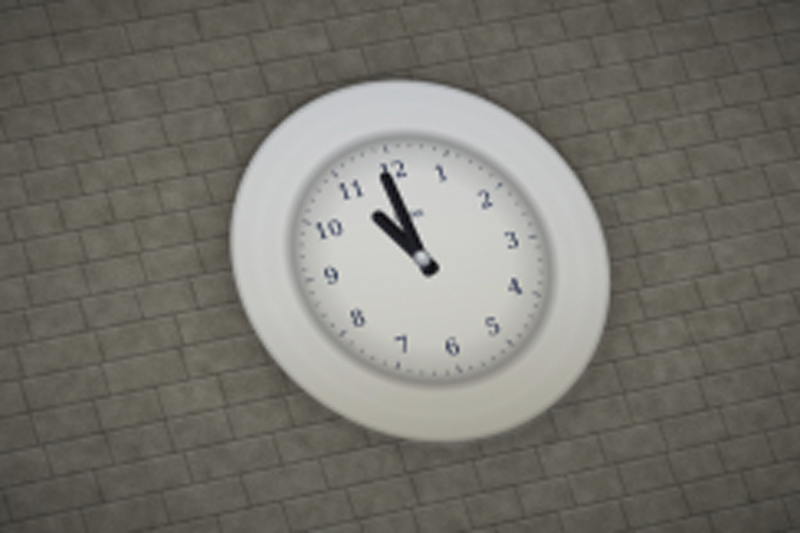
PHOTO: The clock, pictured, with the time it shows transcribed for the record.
10:59
